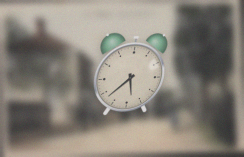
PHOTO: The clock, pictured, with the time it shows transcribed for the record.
5:38
